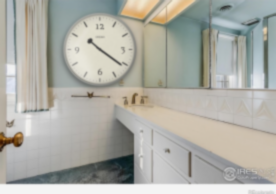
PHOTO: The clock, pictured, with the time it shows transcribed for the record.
10:21
